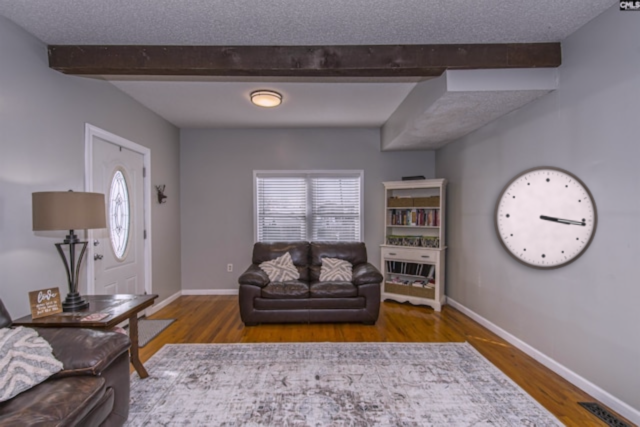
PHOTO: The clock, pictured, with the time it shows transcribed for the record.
3:16
